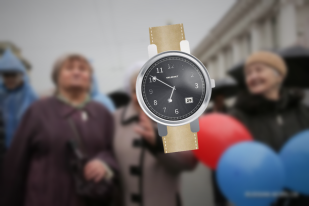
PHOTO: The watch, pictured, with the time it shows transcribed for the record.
6:51
